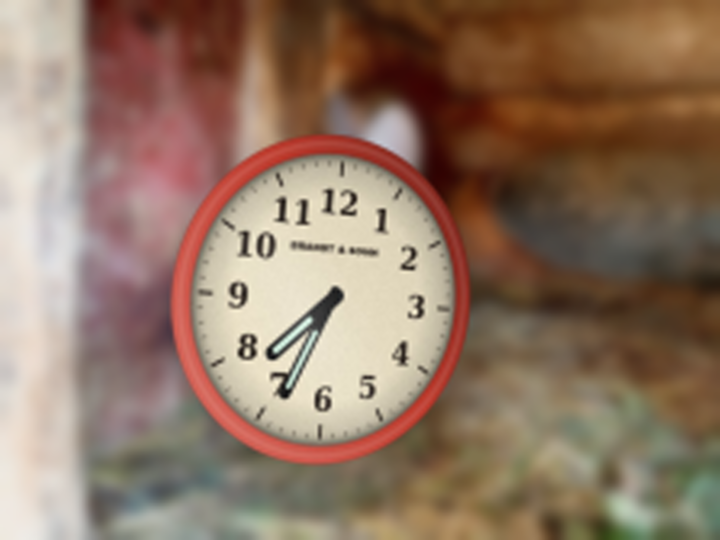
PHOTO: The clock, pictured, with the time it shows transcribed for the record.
7:34
